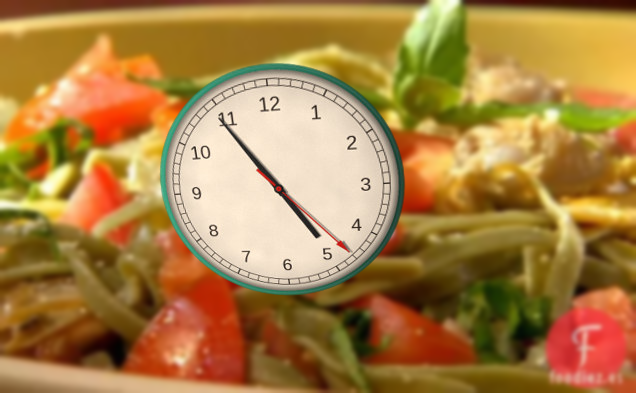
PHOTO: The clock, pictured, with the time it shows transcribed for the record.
4:54:23
